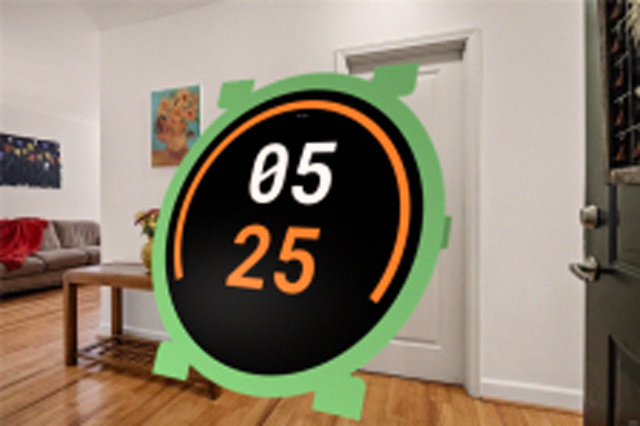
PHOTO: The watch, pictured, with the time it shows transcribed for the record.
5:25
